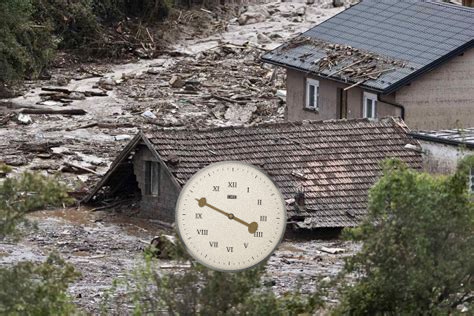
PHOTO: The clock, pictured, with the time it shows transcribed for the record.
3:49
